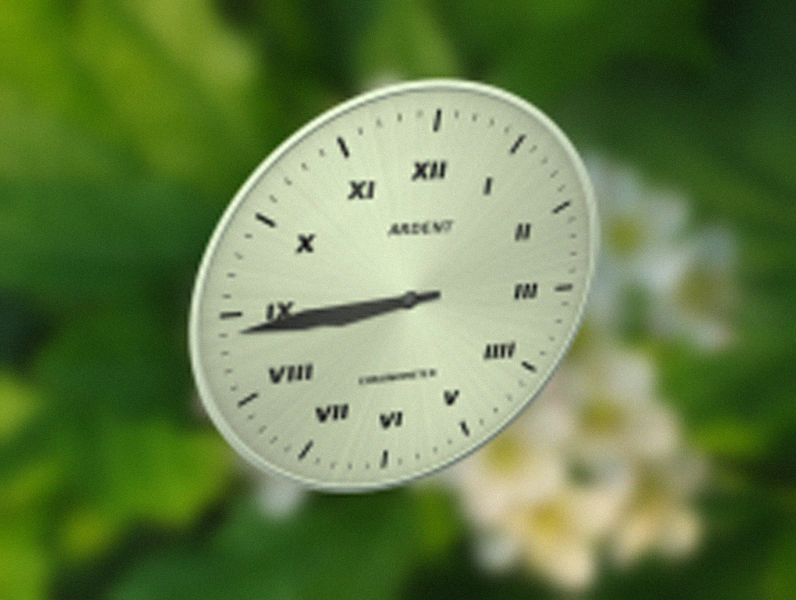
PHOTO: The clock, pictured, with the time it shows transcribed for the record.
8:44
